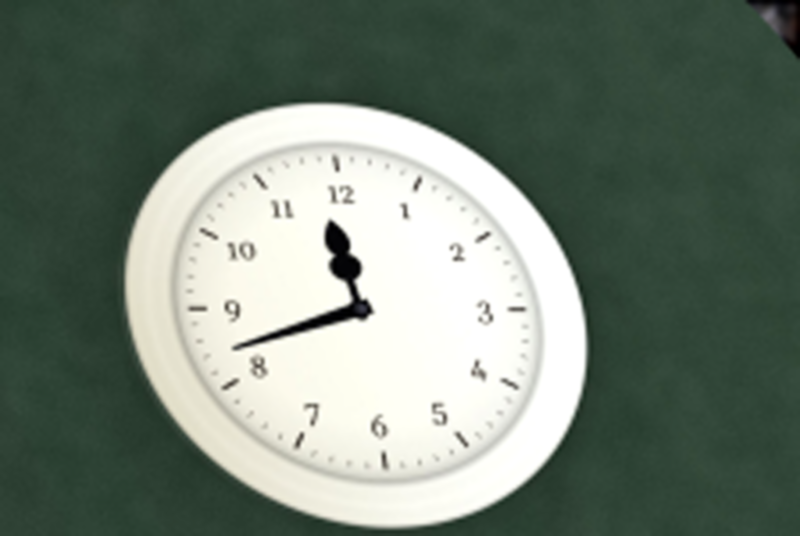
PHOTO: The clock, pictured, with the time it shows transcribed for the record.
11:42
